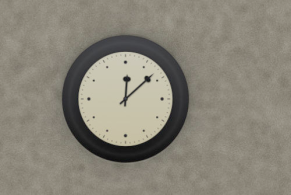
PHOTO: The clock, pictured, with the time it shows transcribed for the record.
12:08
